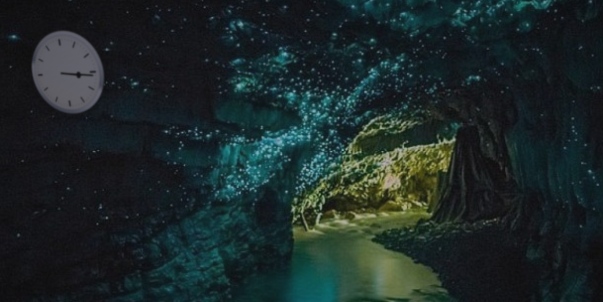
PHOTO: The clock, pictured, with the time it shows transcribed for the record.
3:16
